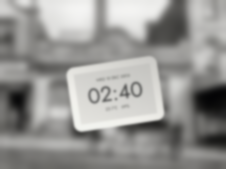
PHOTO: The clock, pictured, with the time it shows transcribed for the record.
2:40
